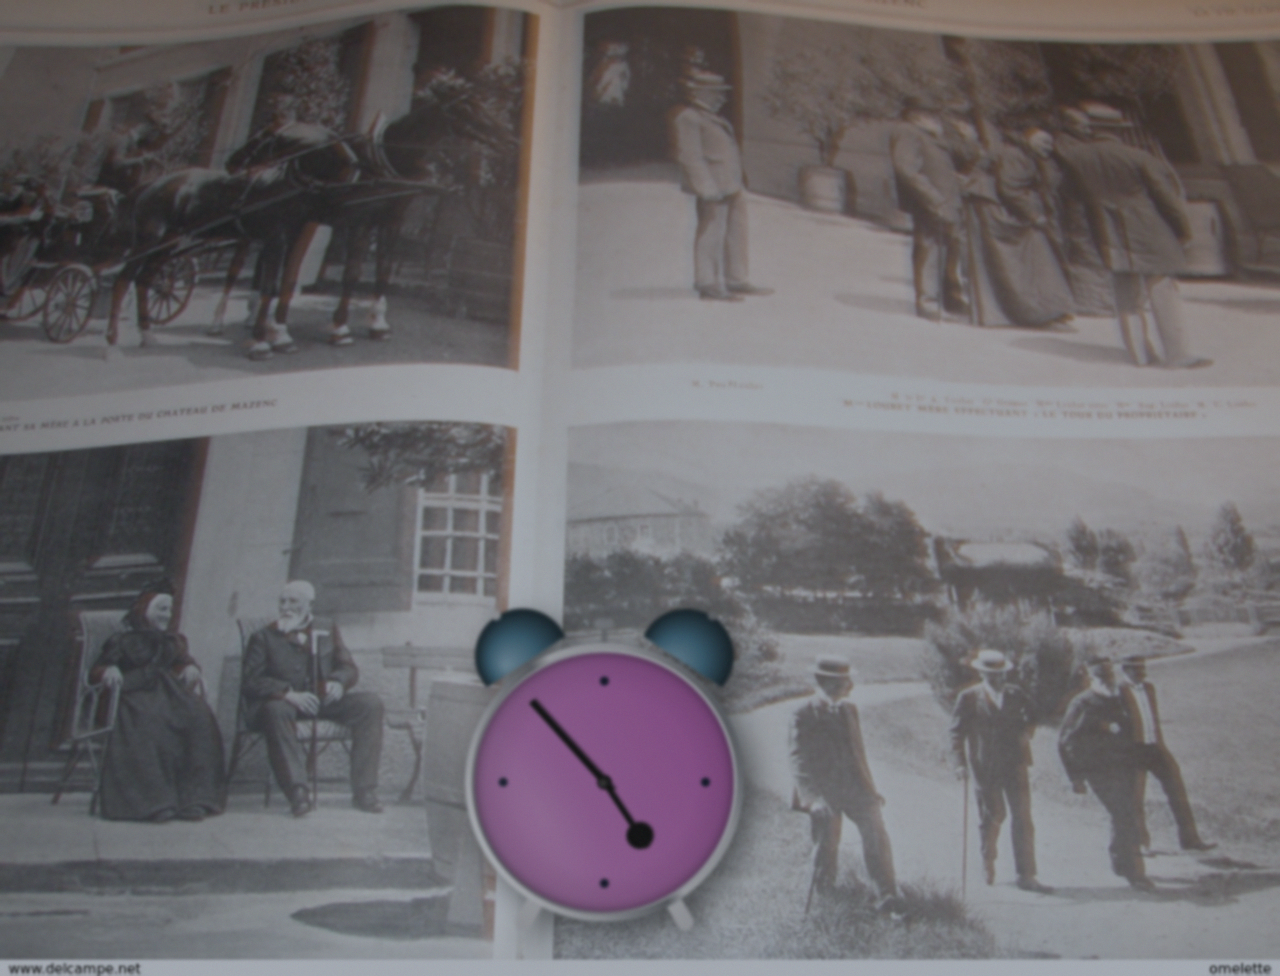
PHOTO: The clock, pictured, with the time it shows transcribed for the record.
4:53
